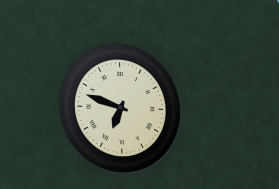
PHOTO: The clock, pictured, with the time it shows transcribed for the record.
6:48
